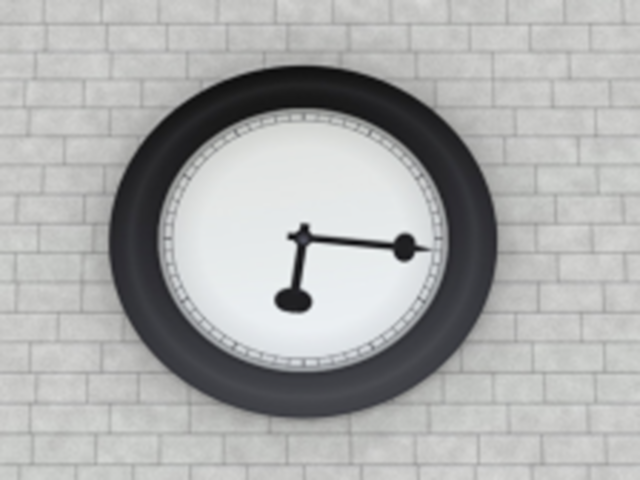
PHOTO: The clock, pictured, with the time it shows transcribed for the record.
6:16
